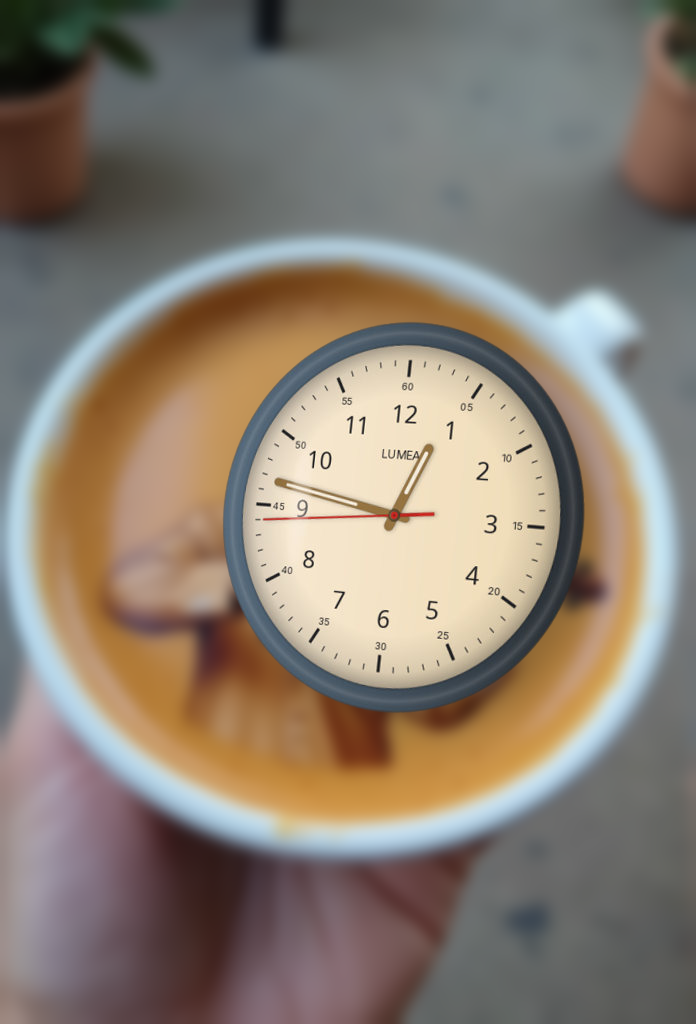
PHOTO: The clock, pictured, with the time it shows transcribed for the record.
12:46:44
